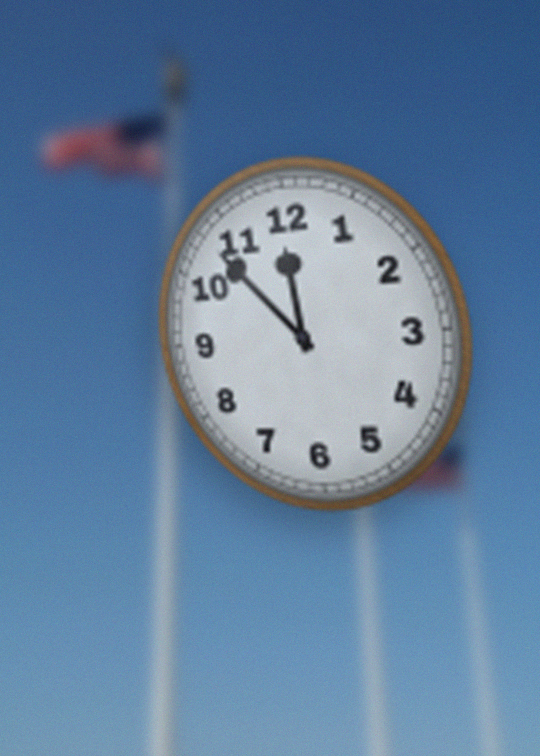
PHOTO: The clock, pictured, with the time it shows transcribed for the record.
11:53
